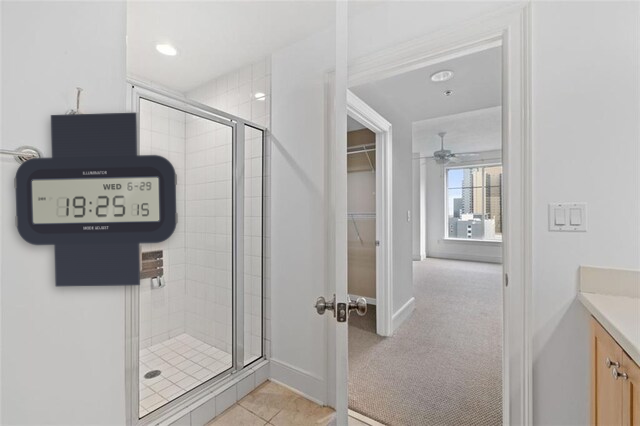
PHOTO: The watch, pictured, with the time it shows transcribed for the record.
19:25:15
